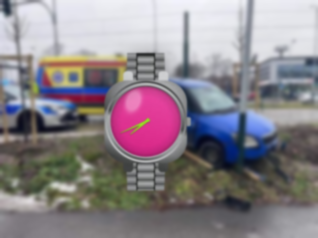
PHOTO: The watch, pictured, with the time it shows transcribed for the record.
7:41
